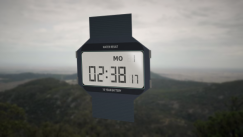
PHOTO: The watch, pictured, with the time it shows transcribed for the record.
2:38:17
